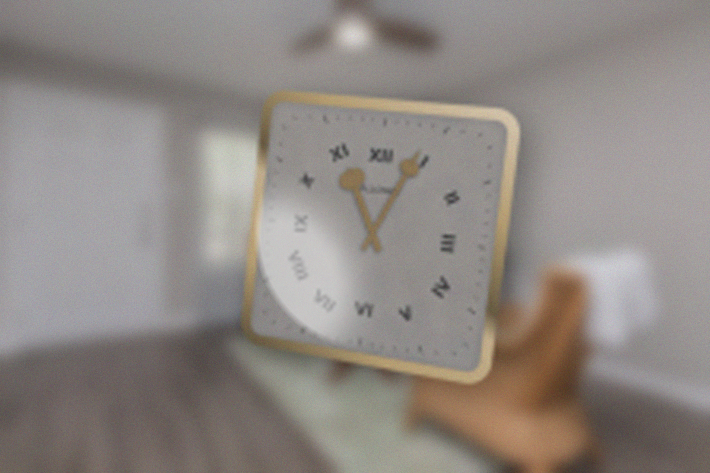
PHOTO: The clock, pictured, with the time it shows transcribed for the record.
11:04
